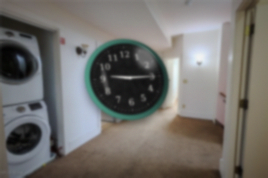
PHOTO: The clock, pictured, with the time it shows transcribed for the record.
9:15
